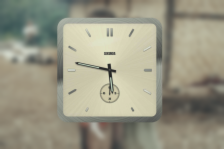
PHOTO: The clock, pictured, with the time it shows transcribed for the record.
5:47
